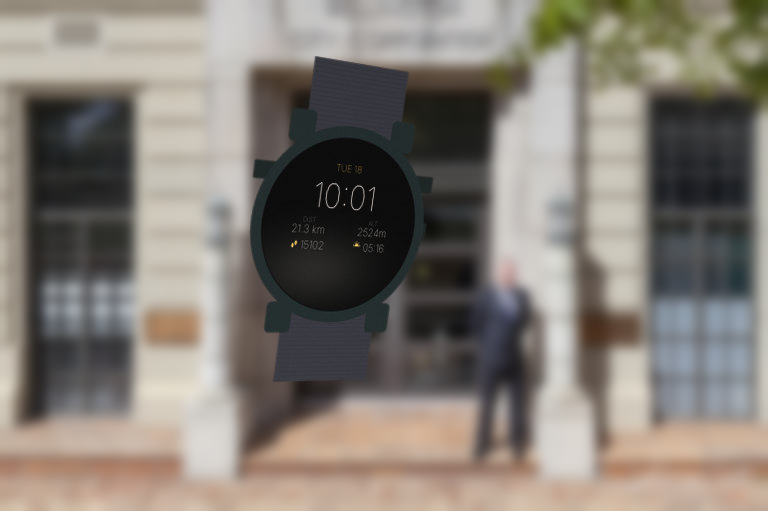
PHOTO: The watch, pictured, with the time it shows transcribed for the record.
10:01
